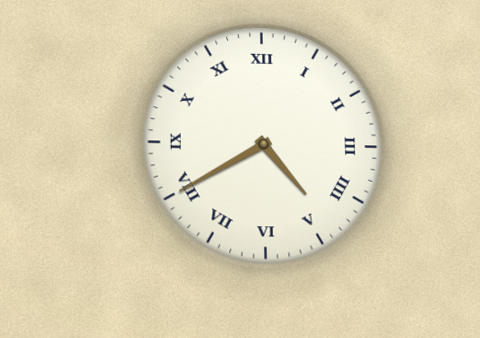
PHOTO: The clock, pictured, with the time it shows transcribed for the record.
4:40
